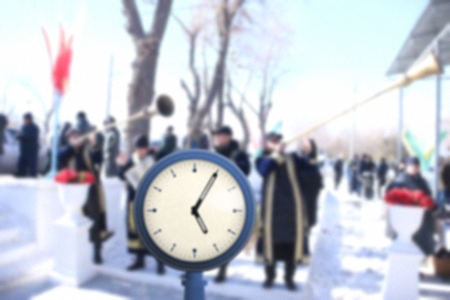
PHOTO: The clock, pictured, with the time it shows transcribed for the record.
5:05
